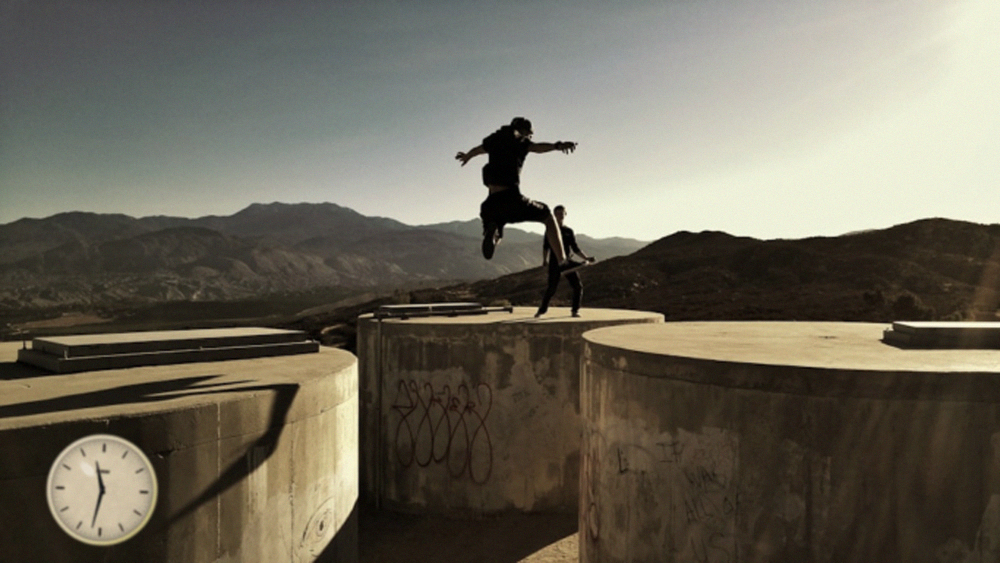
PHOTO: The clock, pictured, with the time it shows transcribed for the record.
11:32
